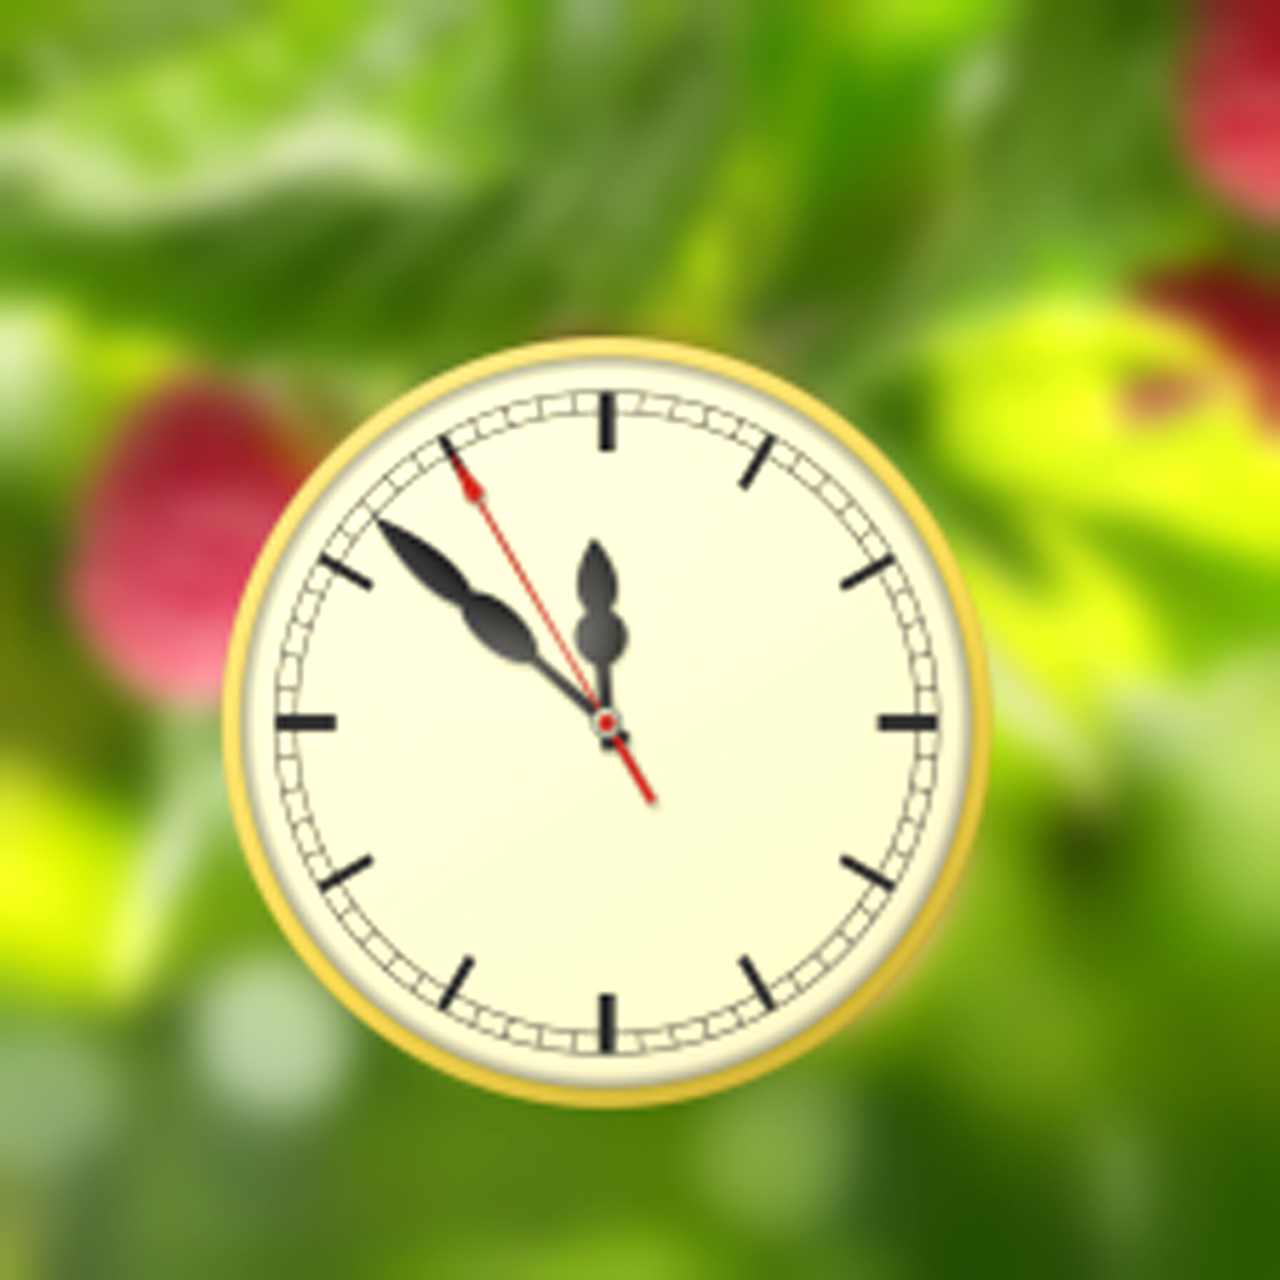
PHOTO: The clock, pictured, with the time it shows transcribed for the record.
11:51:55
